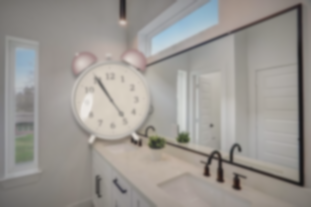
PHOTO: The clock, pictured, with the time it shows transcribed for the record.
4:55
